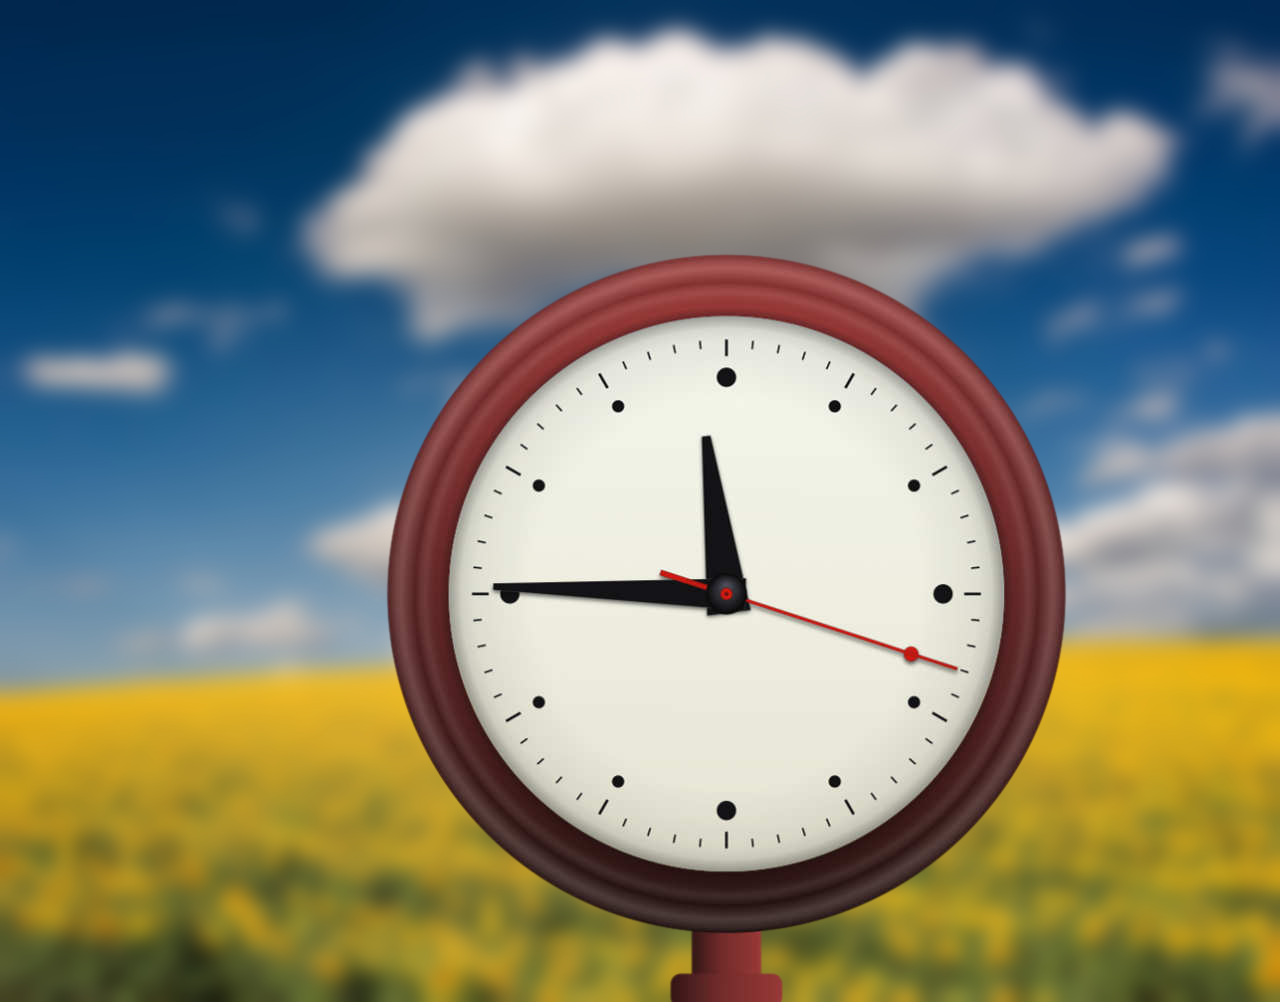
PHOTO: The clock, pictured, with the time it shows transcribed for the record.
11:45:18
